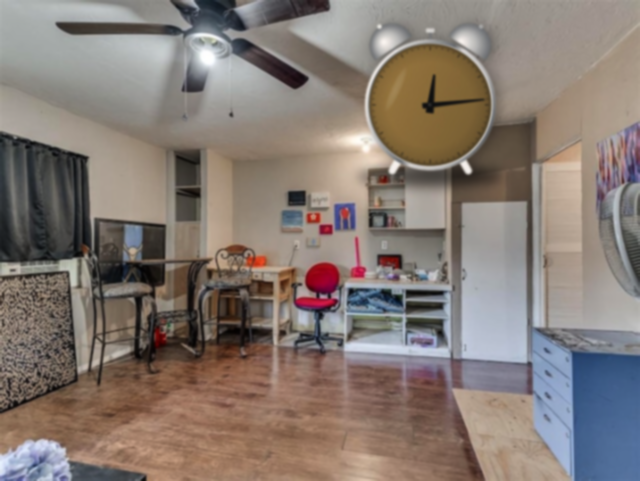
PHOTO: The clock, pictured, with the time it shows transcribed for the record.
12:14
